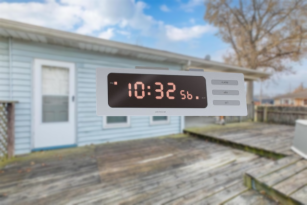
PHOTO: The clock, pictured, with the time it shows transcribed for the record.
10:32:56
